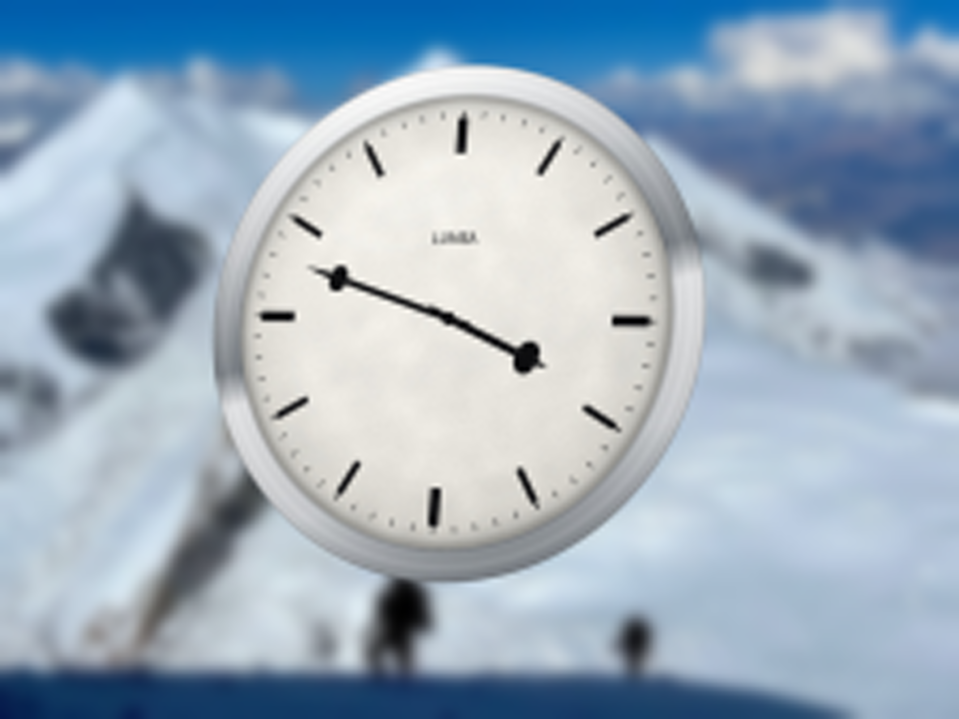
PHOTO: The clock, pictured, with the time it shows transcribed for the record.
3:48
